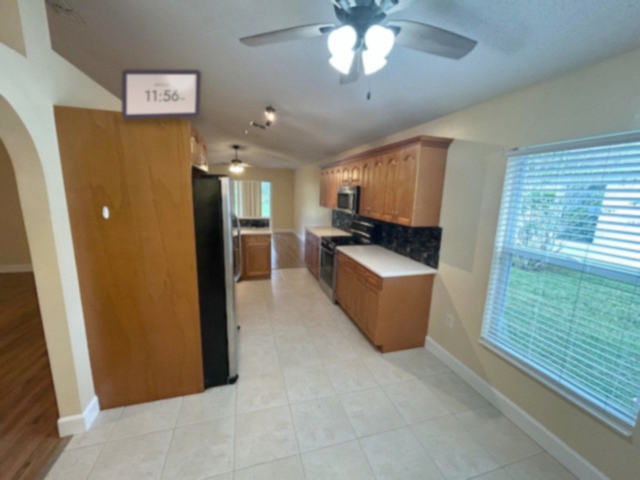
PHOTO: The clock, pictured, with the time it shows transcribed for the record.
11:56
